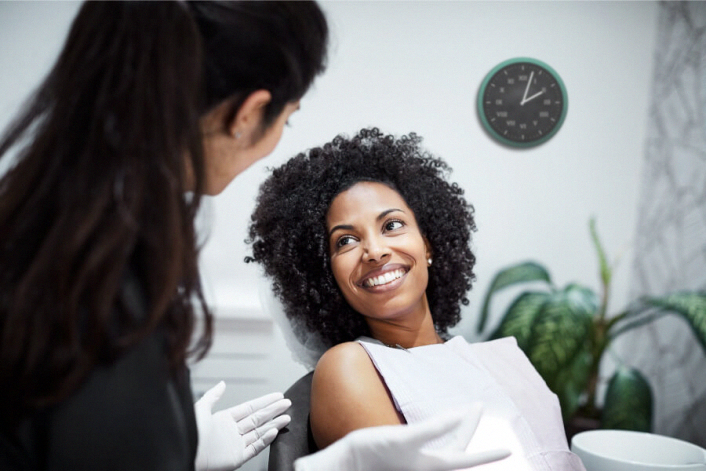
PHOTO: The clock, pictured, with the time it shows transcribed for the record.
2:03
